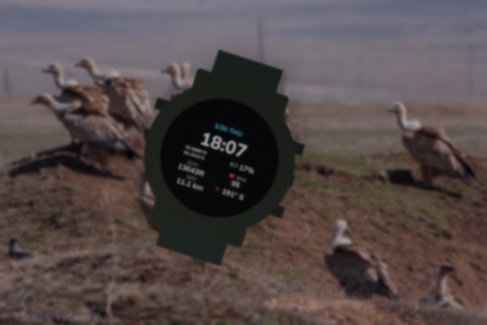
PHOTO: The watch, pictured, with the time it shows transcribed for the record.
18:07
